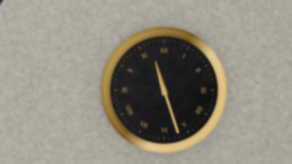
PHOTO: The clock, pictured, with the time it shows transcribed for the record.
11:27
